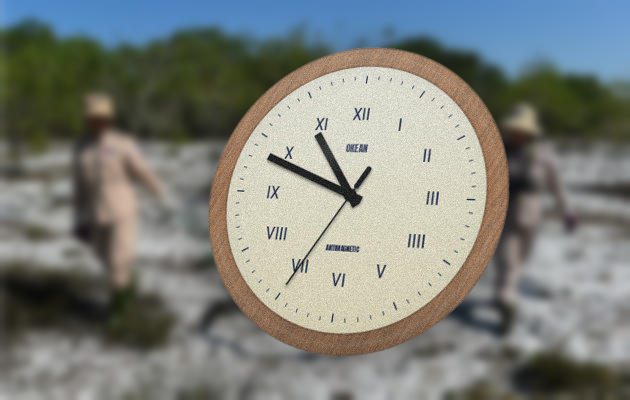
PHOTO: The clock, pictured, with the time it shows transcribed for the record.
10:48:35
